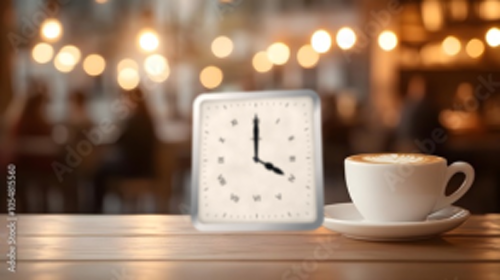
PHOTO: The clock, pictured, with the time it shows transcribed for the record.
4:00
